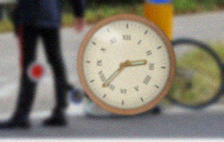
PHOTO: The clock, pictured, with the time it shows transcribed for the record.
2:37
